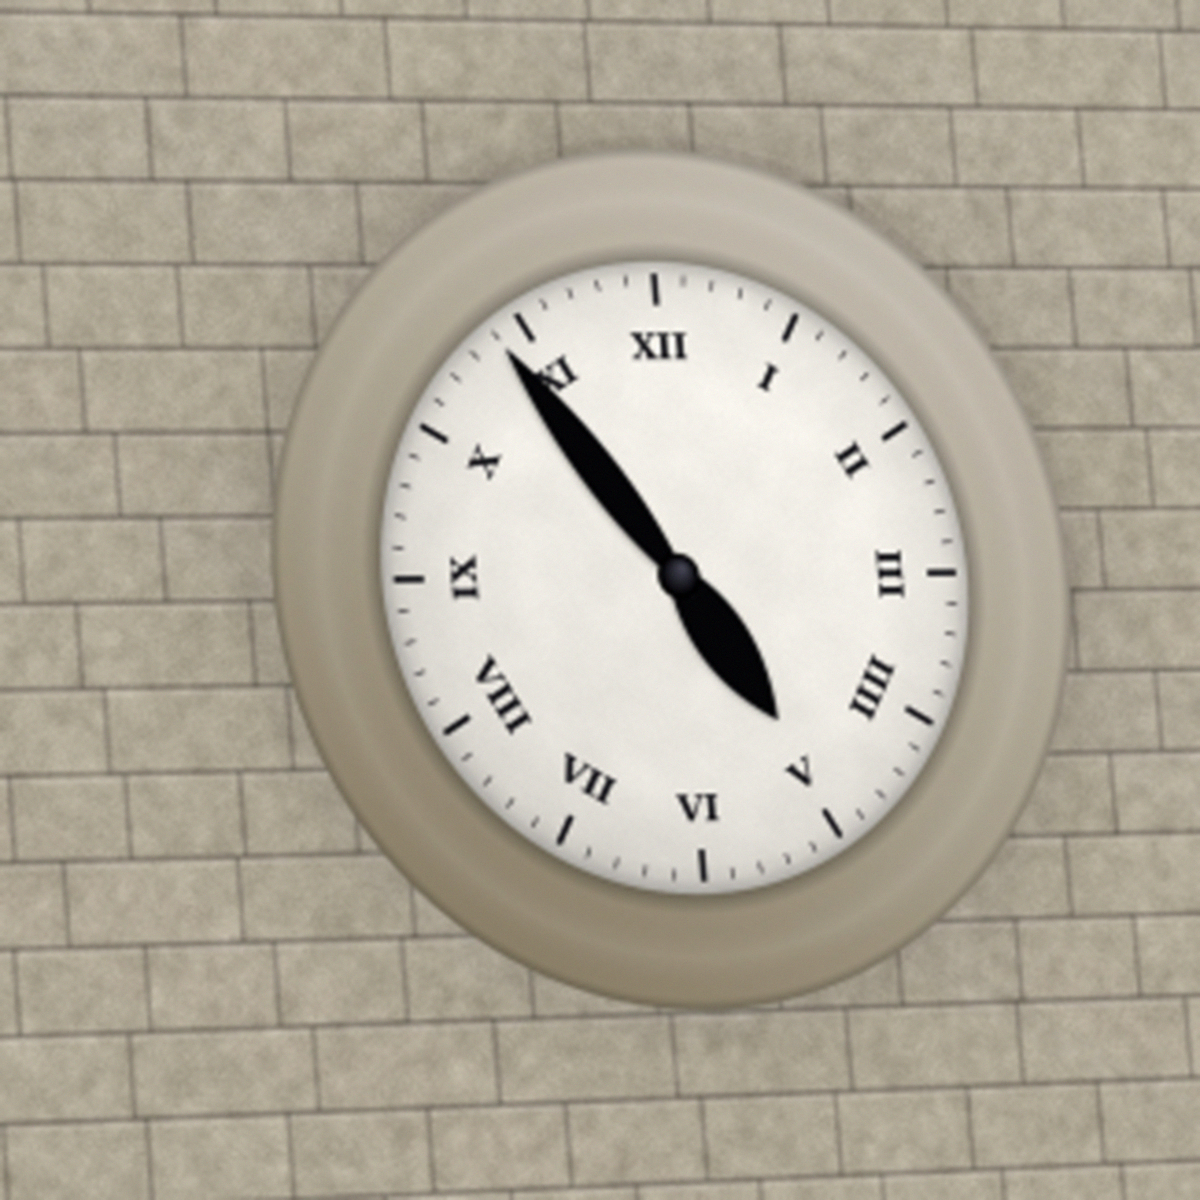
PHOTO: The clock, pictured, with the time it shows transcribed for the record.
4:54
